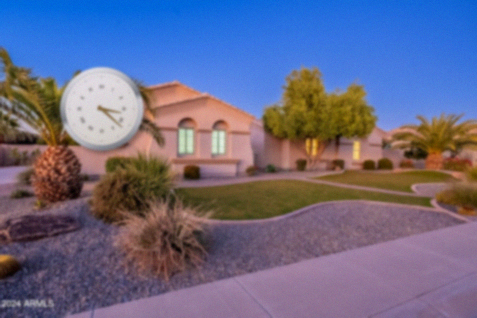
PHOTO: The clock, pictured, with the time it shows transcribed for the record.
3:22
